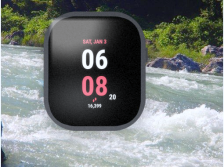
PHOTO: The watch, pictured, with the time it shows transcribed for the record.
6:08:20
